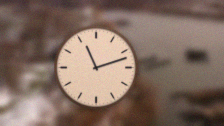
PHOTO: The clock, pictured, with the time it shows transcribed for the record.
11:12
